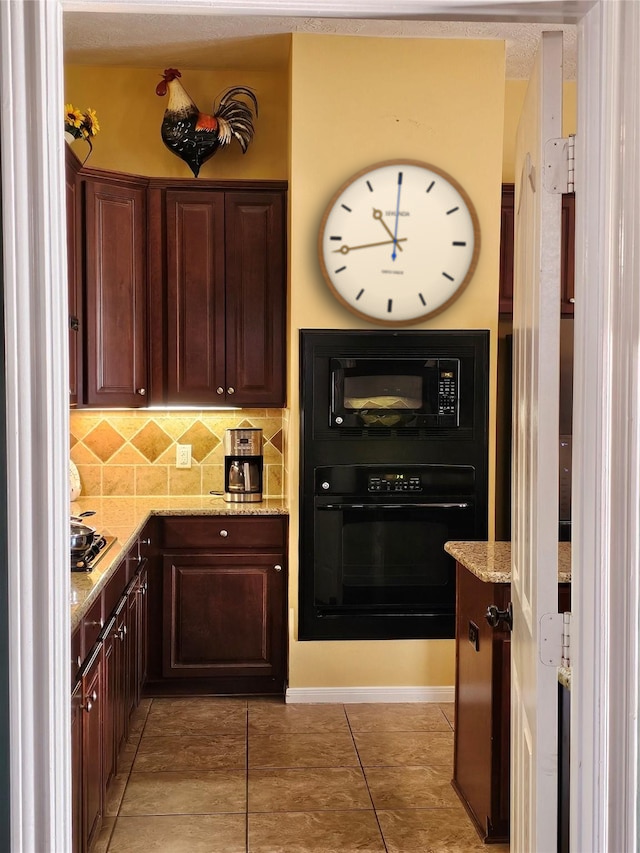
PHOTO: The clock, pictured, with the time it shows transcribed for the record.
10:43:00
